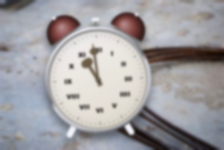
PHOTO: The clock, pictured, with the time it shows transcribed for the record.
10:59
